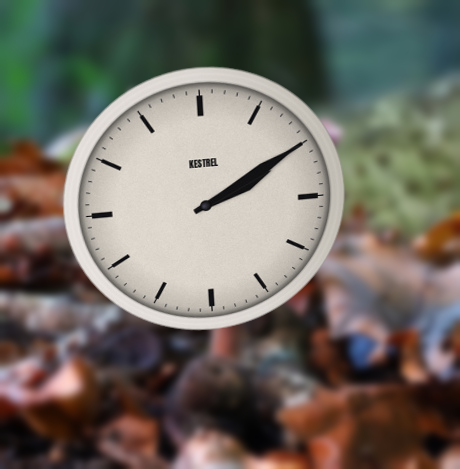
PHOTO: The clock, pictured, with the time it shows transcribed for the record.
2:10
